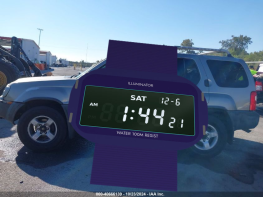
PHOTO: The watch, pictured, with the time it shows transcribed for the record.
1:44:21
